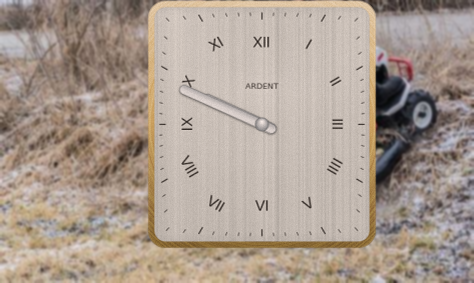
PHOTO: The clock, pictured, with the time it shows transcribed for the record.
9:49
